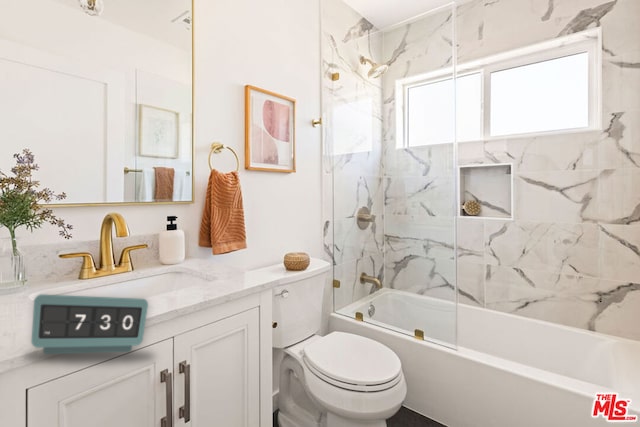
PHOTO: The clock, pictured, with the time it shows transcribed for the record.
7:30
